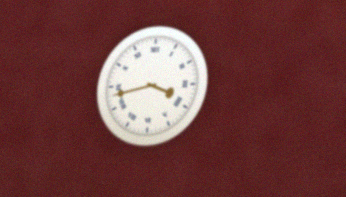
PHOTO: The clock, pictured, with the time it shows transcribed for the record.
3:43
